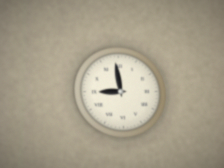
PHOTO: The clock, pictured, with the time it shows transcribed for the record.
8:59
